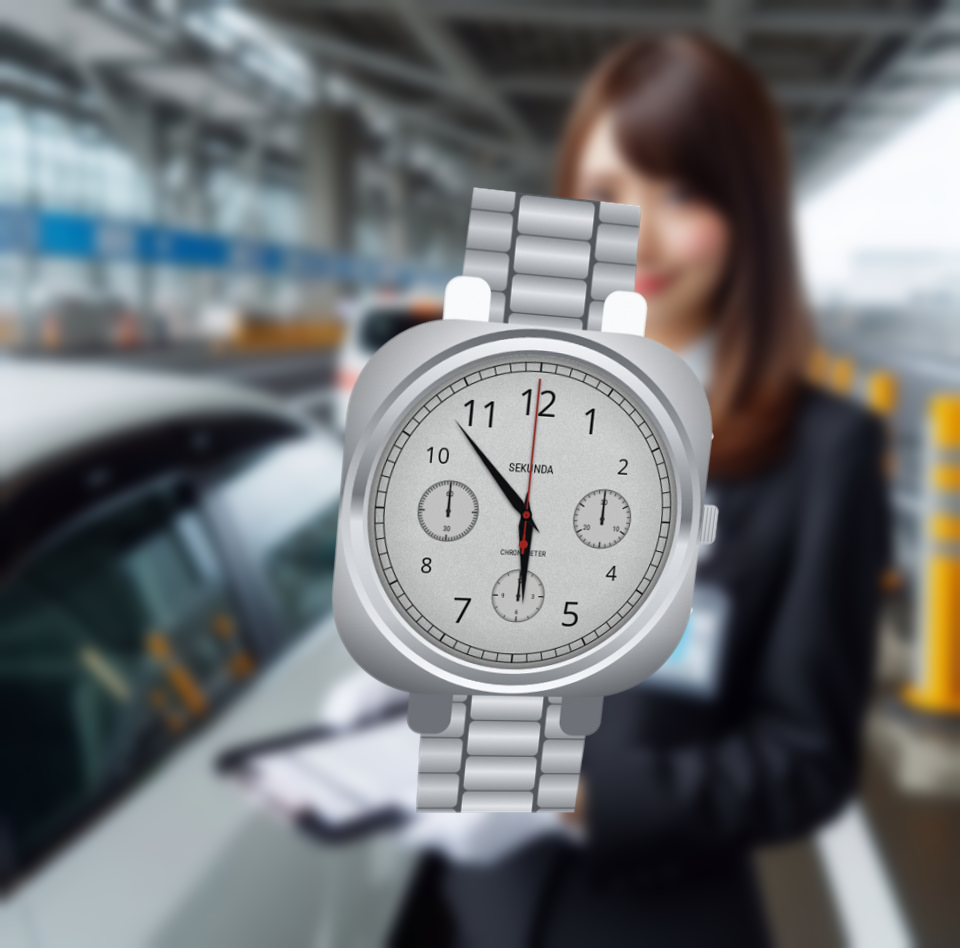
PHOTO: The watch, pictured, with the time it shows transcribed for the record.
5:53
